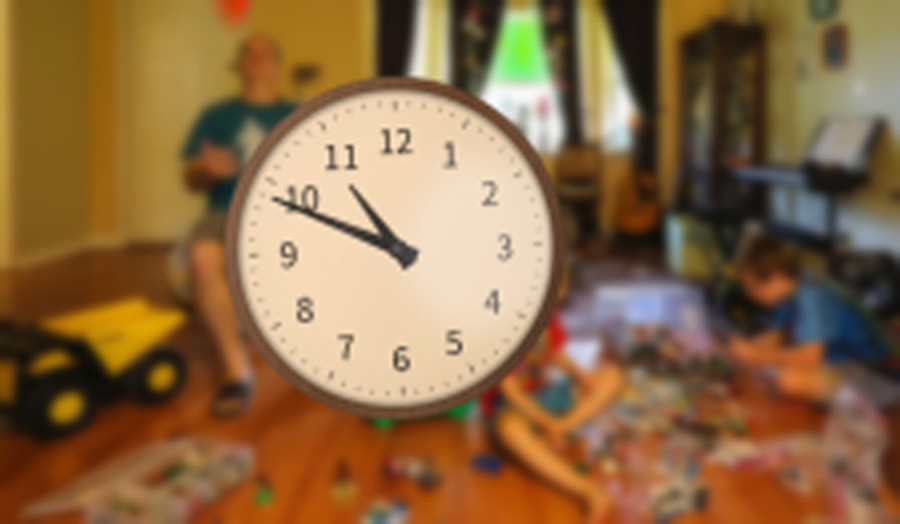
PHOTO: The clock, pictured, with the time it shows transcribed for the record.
10:49
